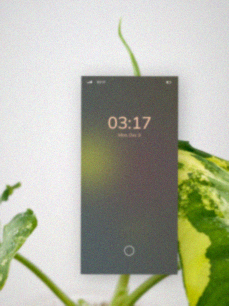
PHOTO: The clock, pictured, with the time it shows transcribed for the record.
3:17
